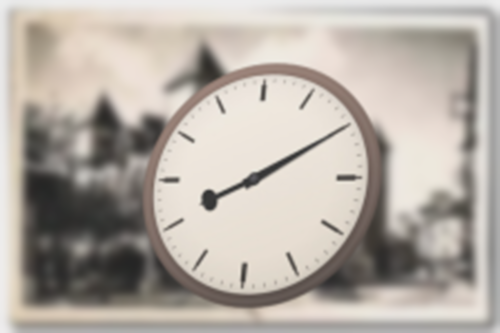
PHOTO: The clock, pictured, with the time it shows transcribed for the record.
8:10
